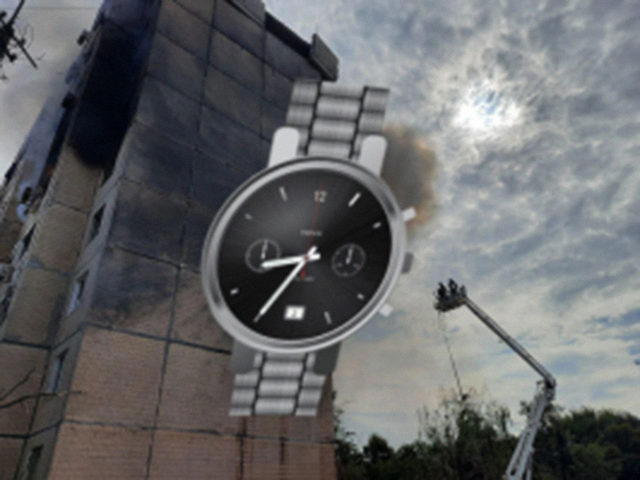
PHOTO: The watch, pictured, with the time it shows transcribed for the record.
8:35
